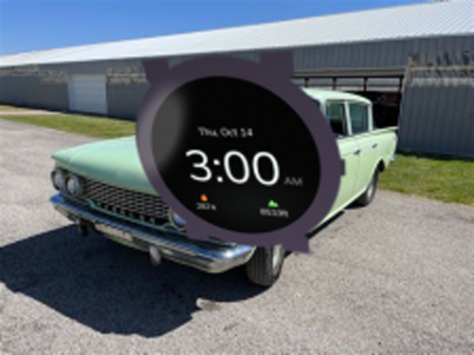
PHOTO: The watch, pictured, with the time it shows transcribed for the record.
3:00
